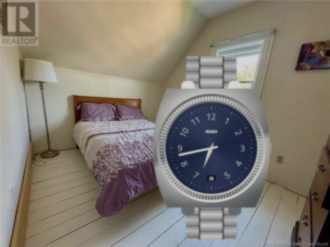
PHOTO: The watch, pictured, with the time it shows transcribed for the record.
6:43
